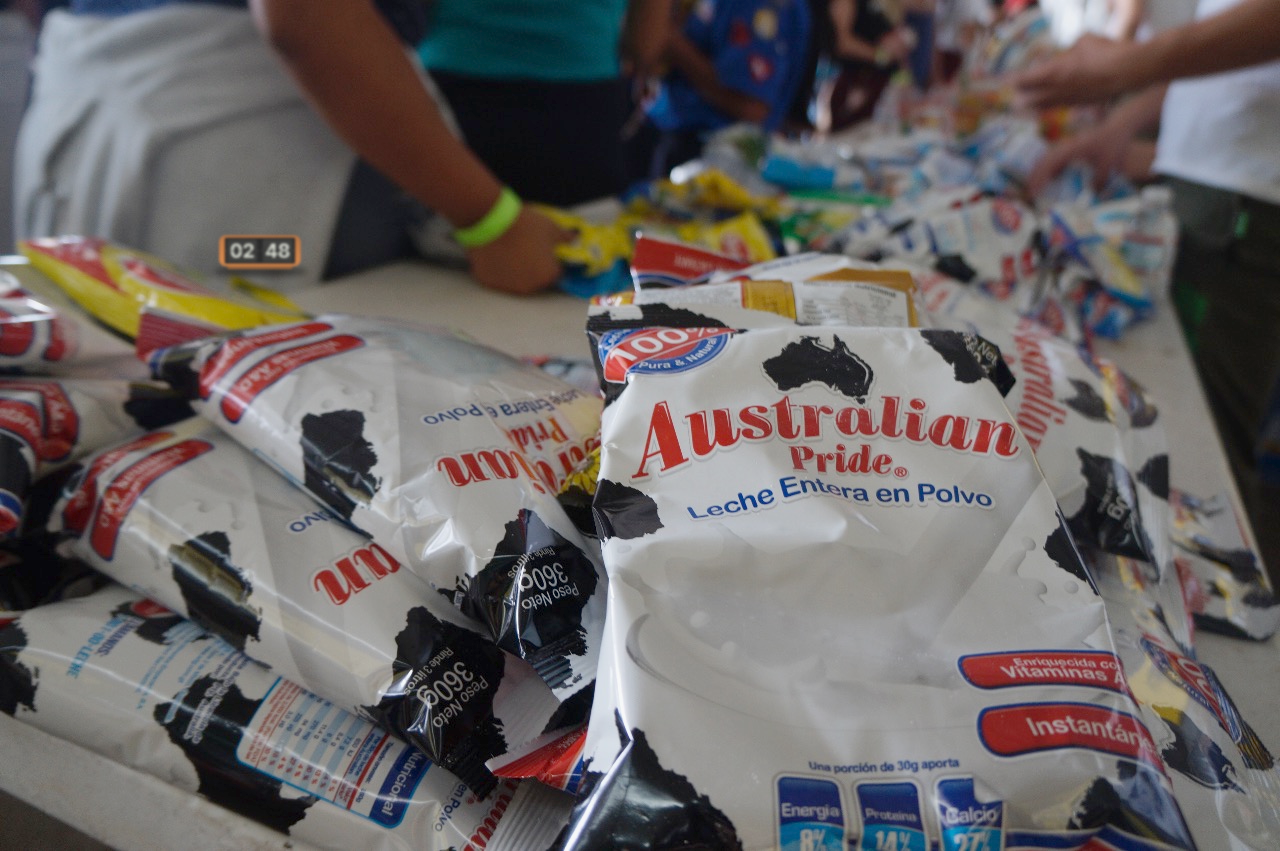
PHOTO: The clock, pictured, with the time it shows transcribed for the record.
2:48
